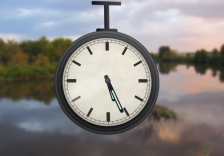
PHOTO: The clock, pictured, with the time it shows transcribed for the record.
5:26
